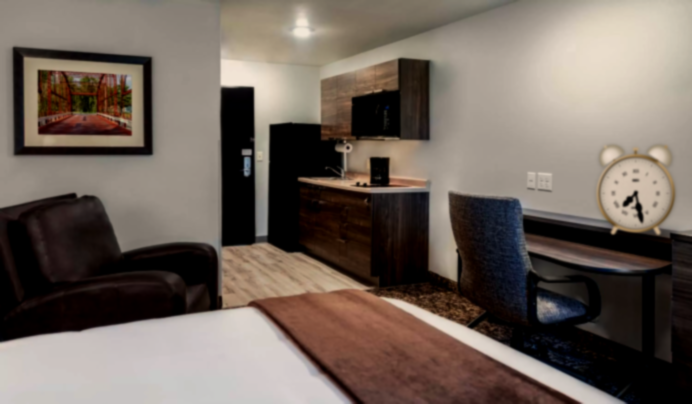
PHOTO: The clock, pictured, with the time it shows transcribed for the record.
7:28
